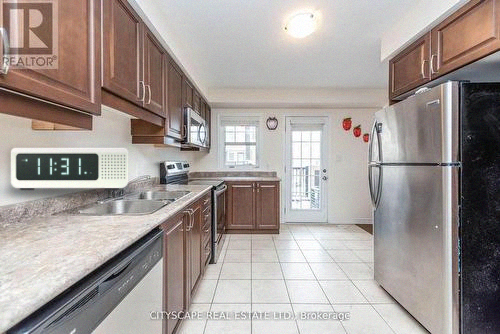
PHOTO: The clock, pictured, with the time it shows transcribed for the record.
11:31
